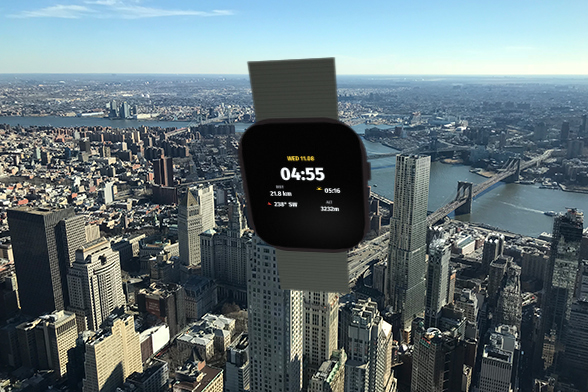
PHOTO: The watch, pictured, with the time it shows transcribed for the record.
4:55
